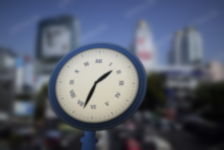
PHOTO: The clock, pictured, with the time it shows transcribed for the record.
1:33
